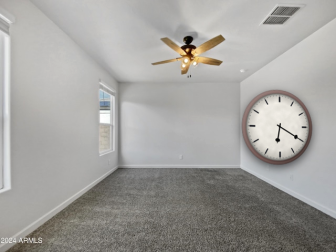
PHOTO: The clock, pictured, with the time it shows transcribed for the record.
6:20
